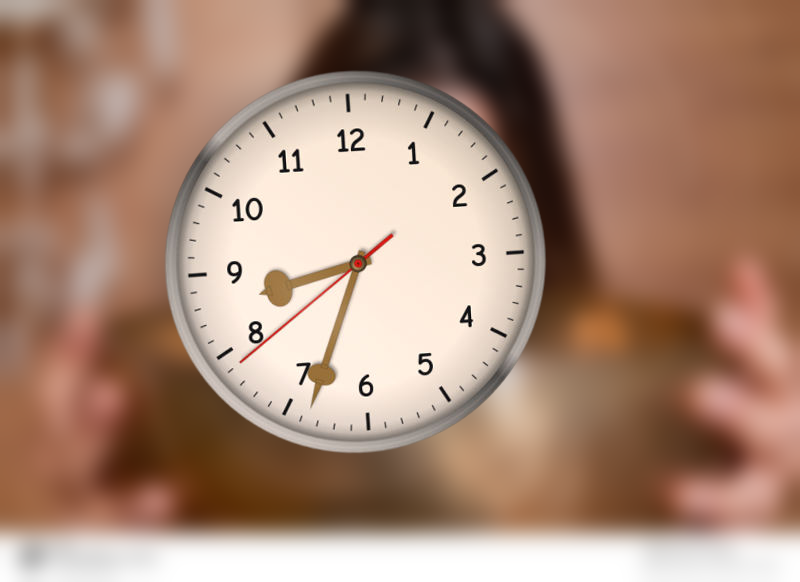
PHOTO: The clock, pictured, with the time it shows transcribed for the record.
8:33:39
